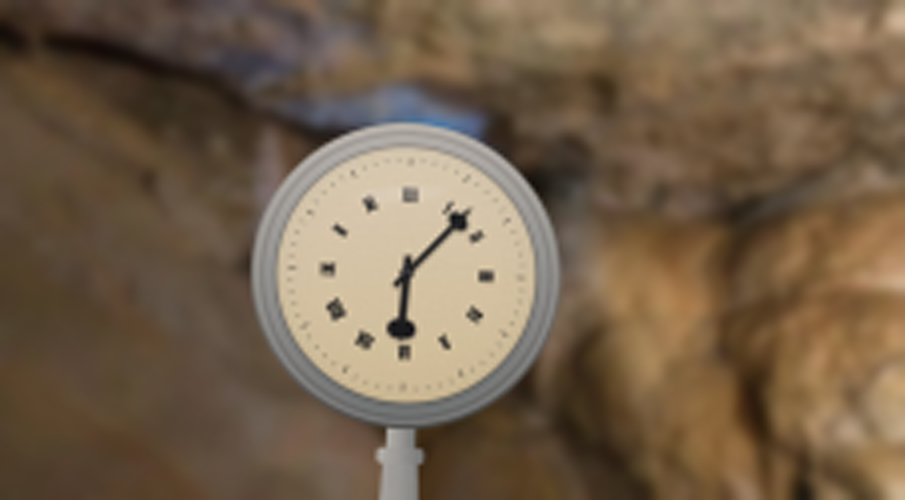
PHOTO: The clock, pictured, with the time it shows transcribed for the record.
6:07
